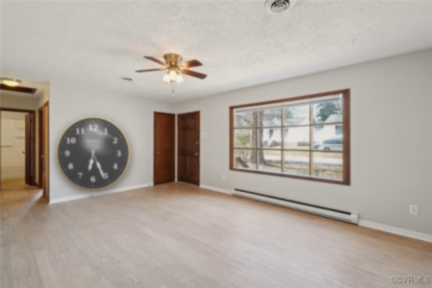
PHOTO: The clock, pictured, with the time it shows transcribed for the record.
6:26
